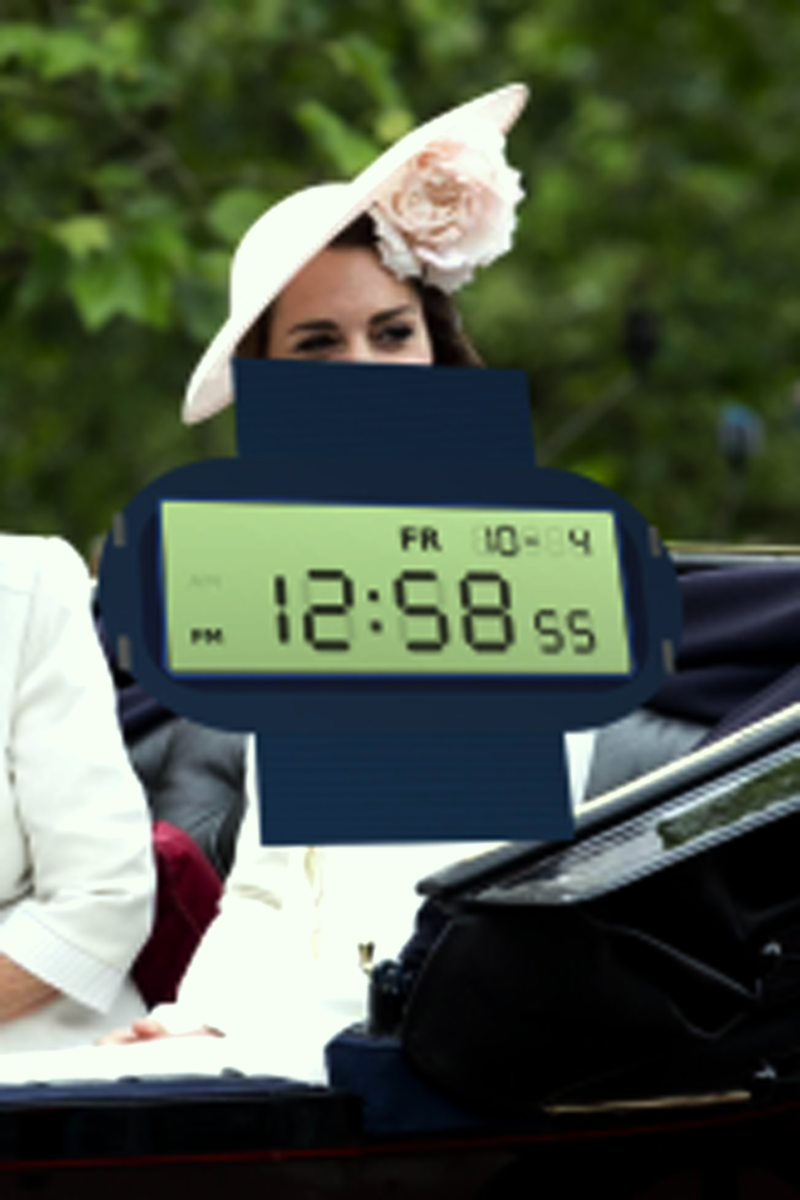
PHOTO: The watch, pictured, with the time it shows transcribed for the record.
12:58:55
